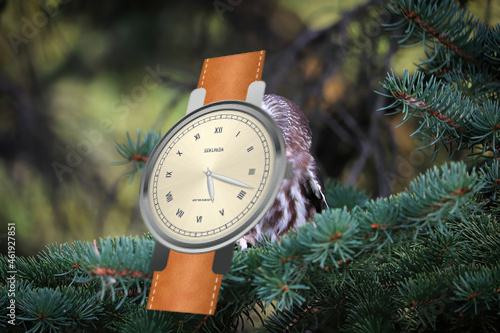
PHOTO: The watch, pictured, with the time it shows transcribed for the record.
5:18
